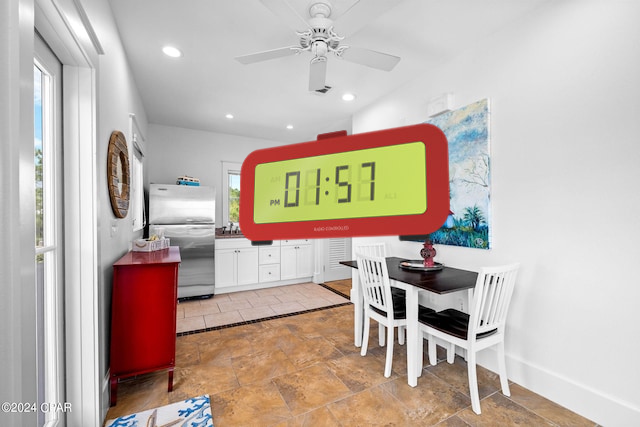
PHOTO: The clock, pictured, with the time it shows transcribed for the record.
1:57
